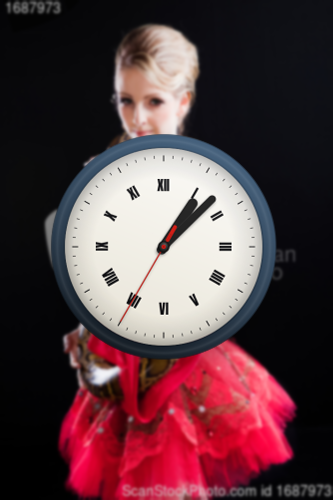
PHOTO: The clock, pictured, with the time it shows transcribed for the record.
1:07:35
